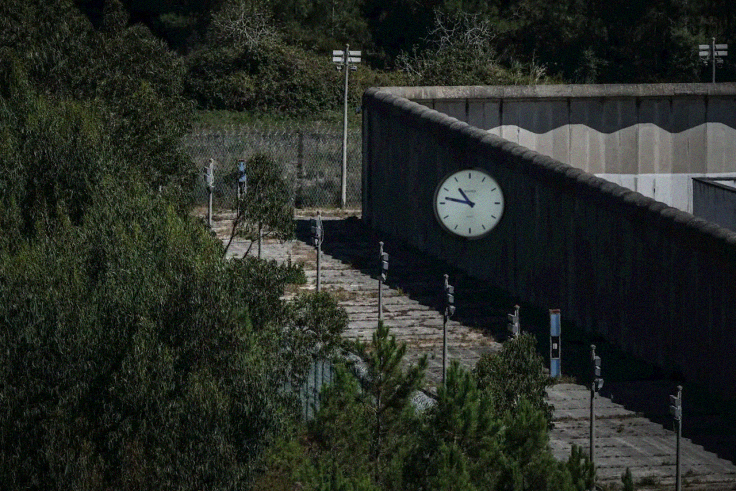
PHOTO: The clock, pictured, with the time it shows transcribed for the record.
10:47
